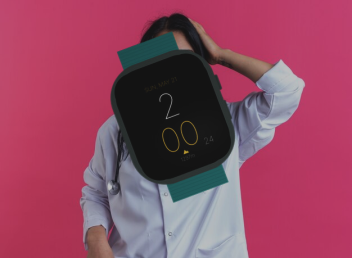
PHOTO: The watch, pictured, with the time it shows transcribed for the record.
2:00:24
